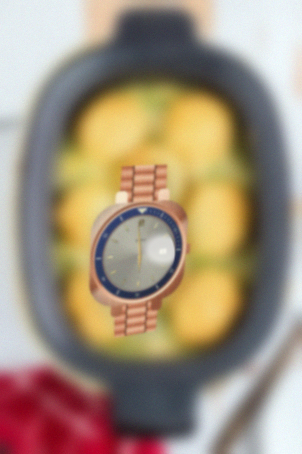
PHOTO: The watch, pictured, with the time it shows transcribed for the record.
5:59
